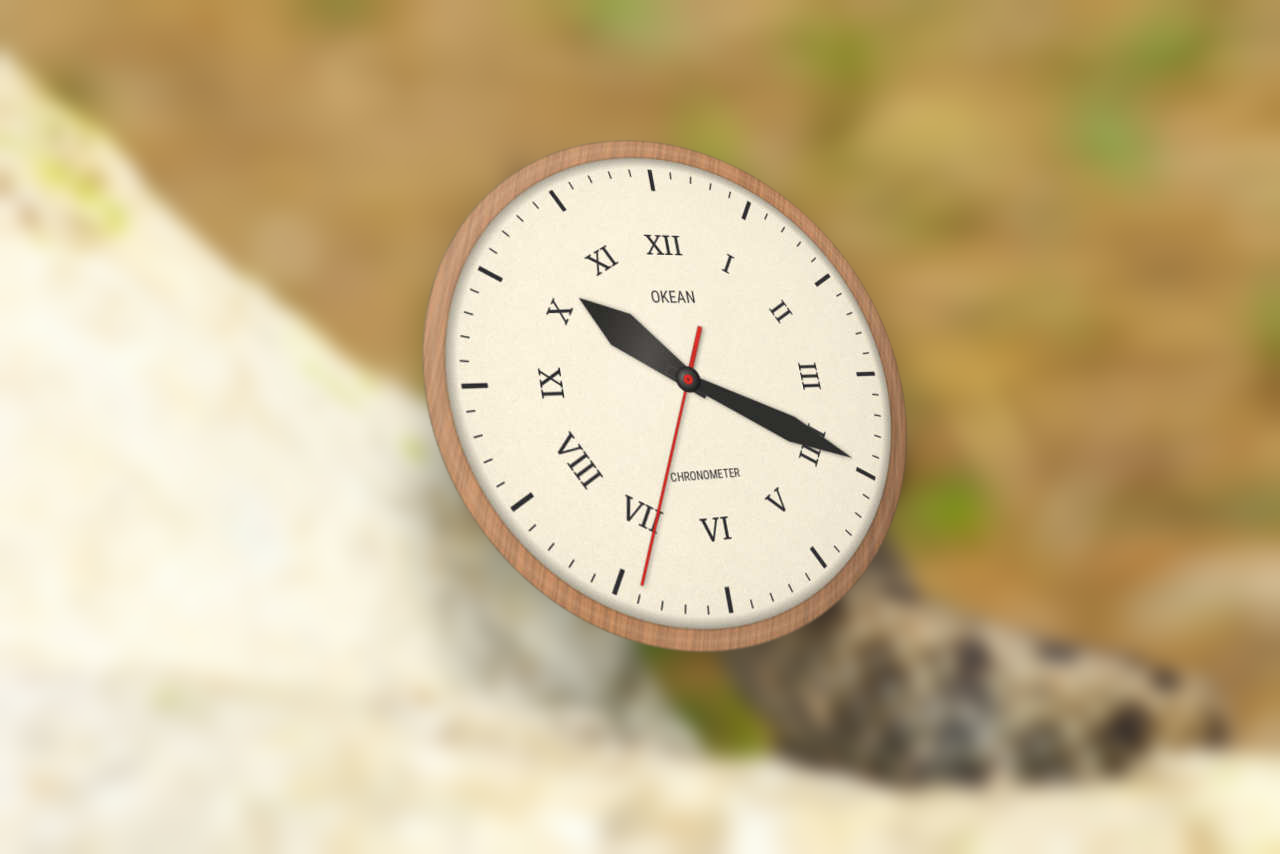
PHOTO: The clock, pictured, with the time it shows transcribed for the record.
10:19:34
